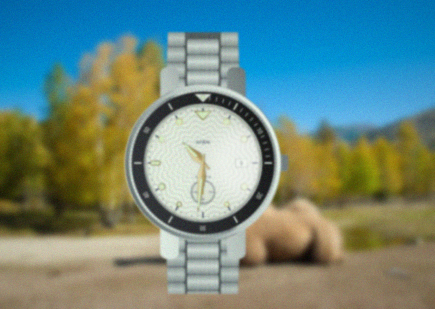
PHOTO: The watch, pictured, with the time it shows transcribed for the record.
10:31
